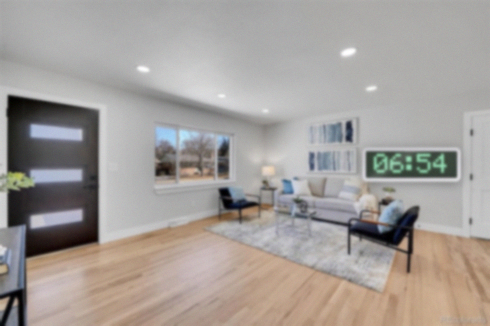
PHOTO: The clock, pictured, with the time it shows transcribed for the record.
6:54
